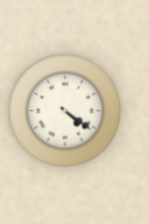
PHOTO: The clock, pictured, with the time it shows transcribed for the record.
4:21
